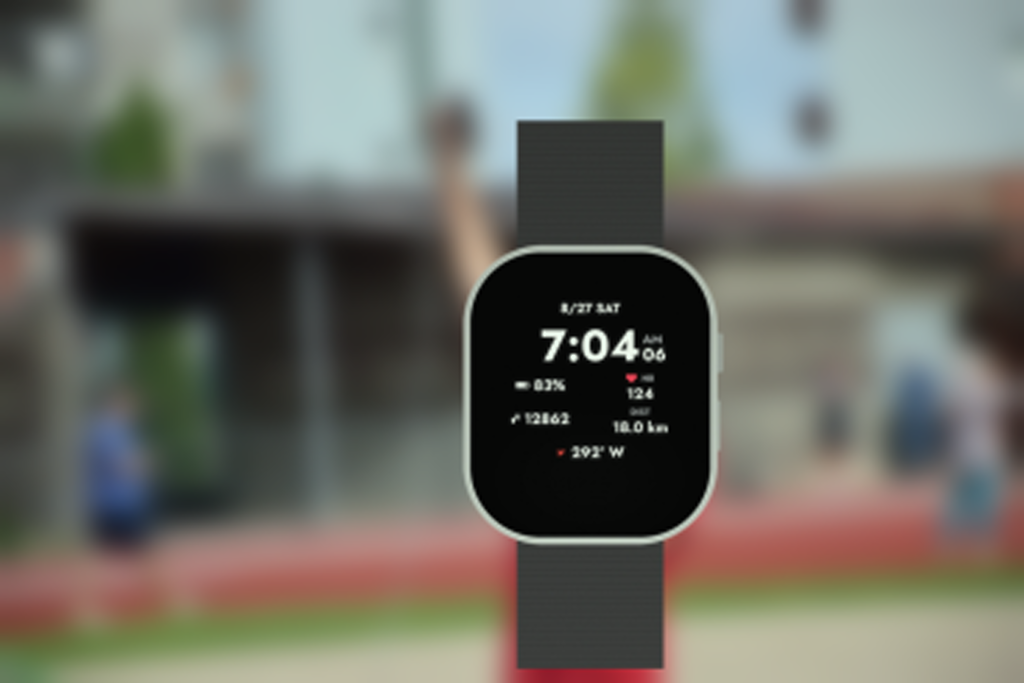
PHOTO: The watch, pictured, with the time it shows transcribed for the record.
7:04
